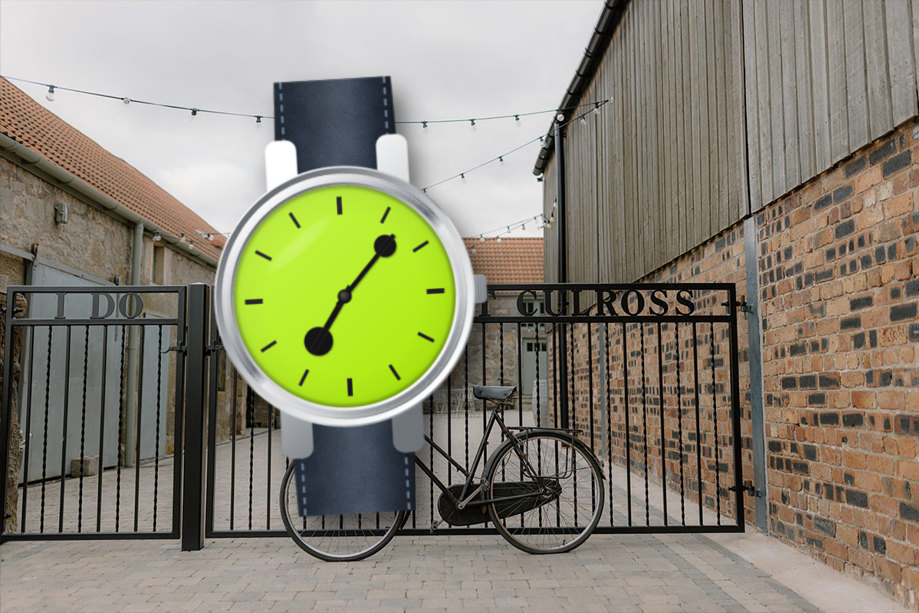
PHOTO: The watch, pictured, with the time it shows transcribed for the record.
7:07
